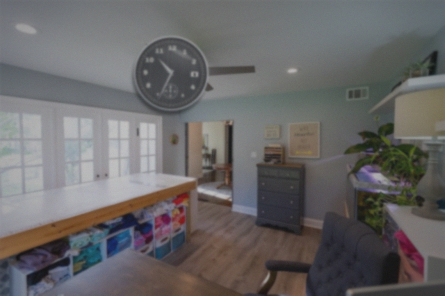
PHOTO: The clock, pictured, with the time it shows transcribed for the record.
10:34
